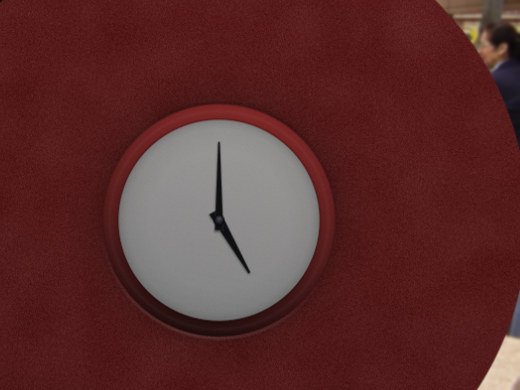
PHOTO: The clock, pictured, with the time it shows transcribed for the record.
5:00
